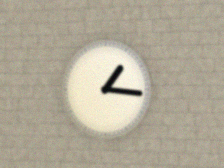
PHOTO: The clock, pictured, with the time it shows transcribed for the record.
1:16
